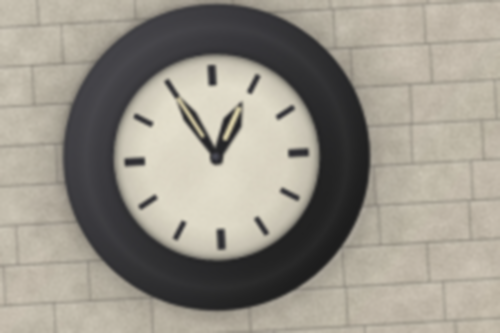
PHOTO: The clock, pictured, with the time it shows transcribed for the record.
12:55
